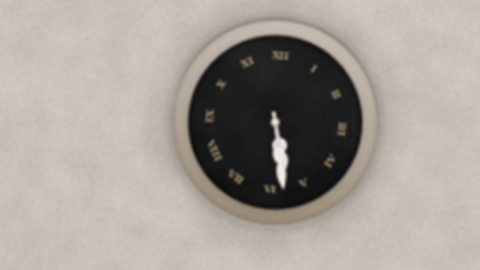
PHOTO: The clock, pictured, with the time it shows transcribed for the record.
5:28
